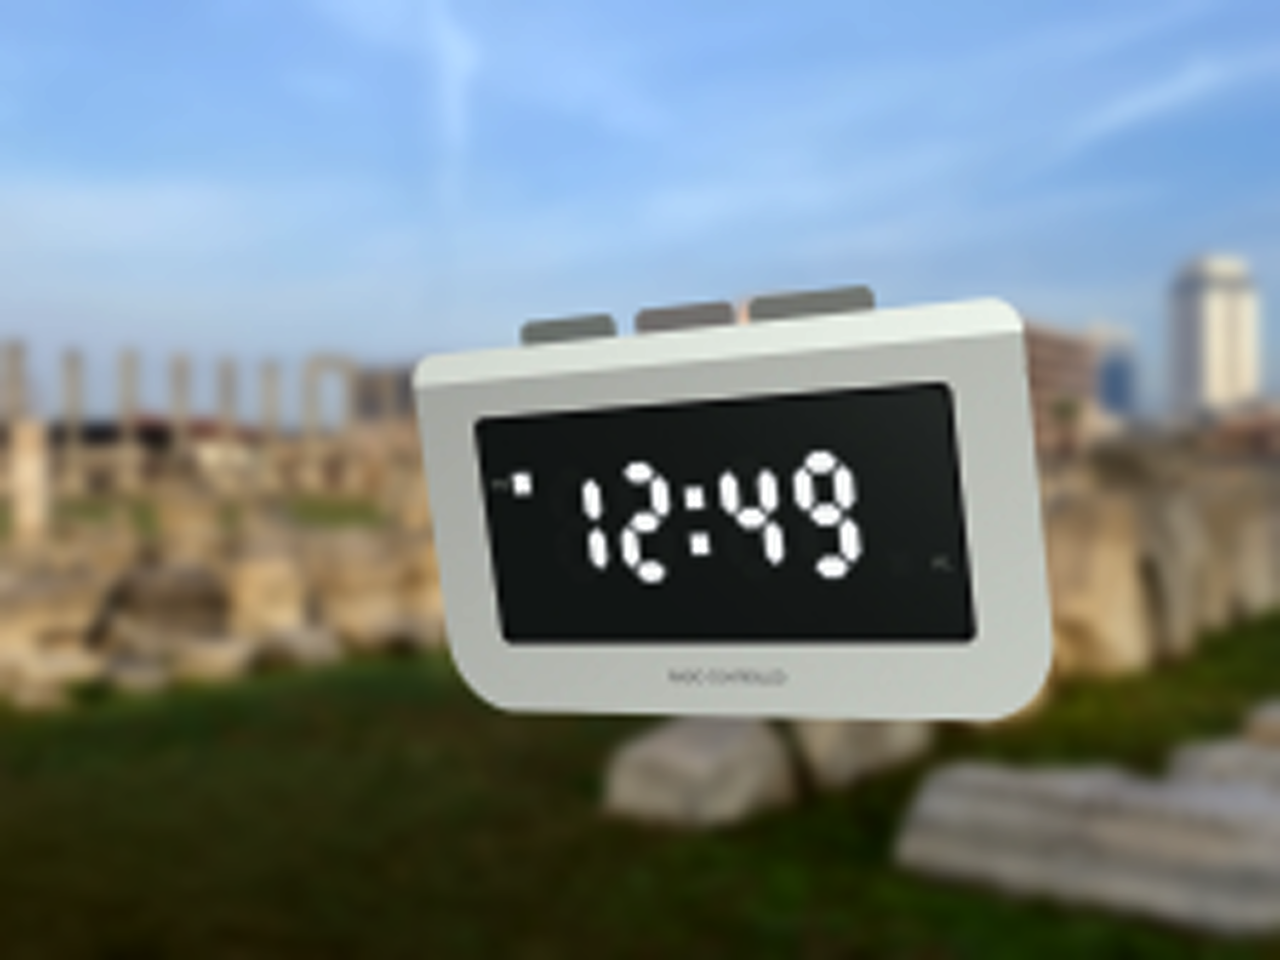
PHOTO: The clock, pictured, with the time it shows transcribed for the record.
12:49
